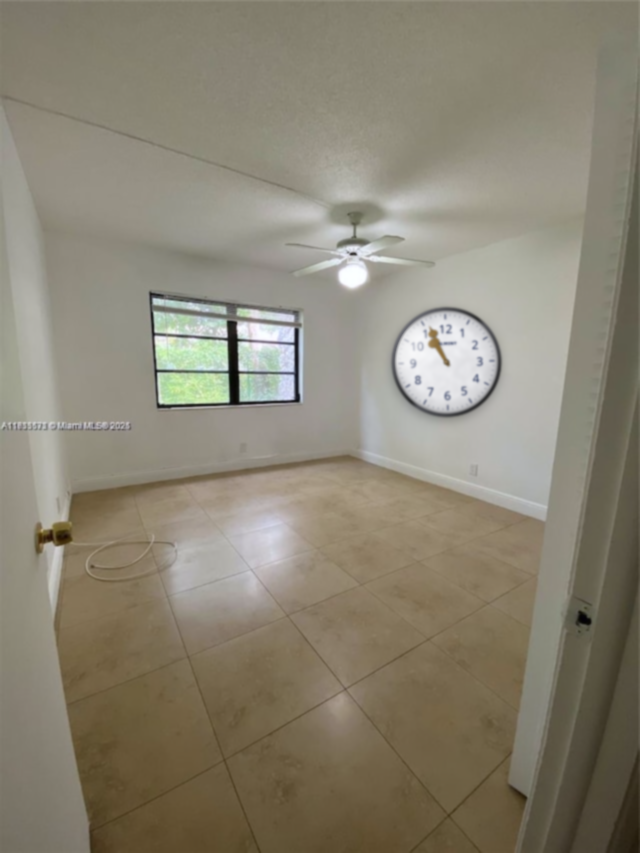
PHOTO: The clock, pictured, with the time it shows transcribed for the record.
10:56
